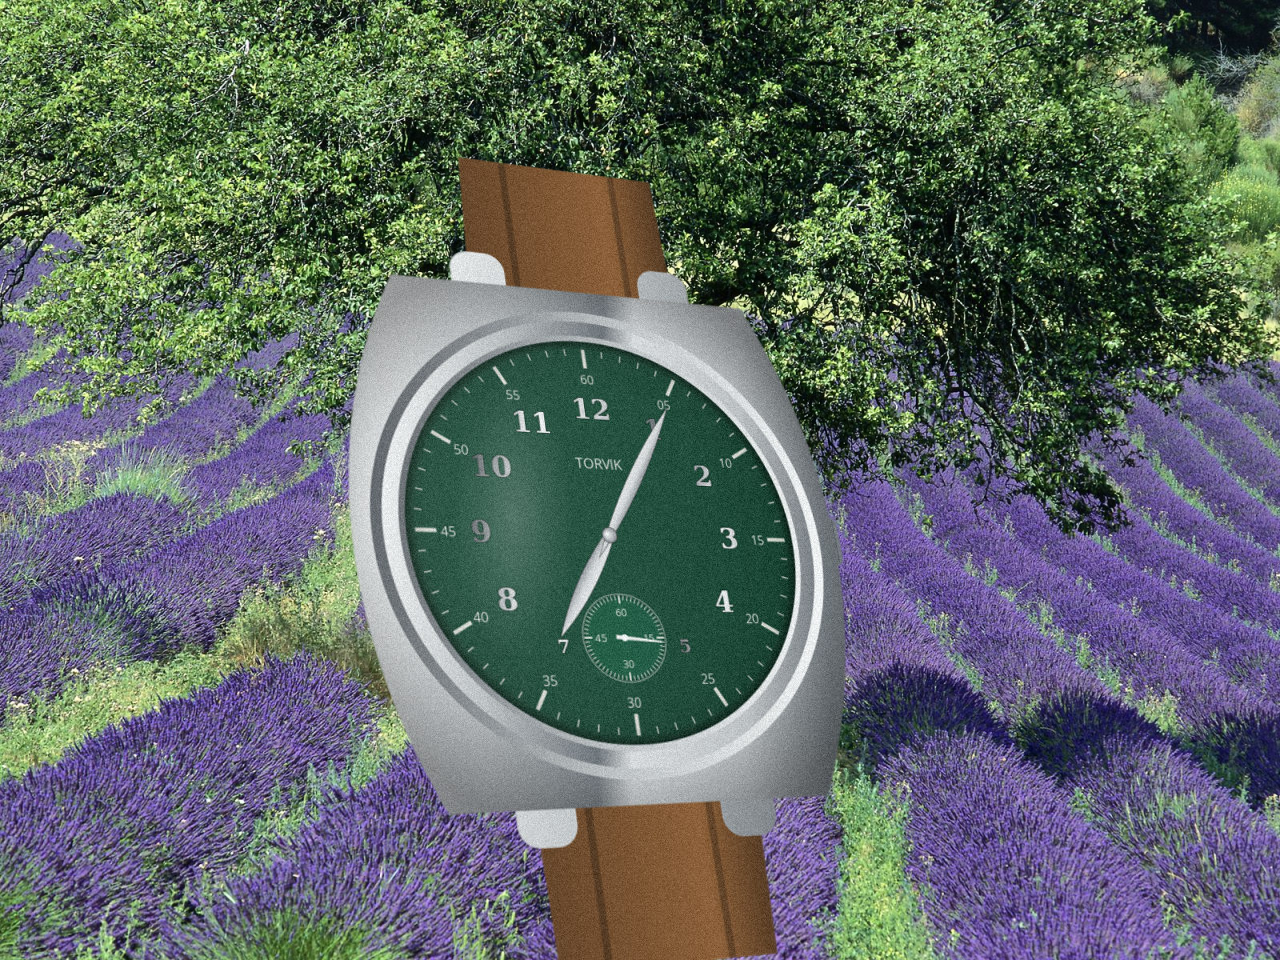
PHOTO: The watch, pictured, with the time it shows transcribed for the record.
7:05:16
